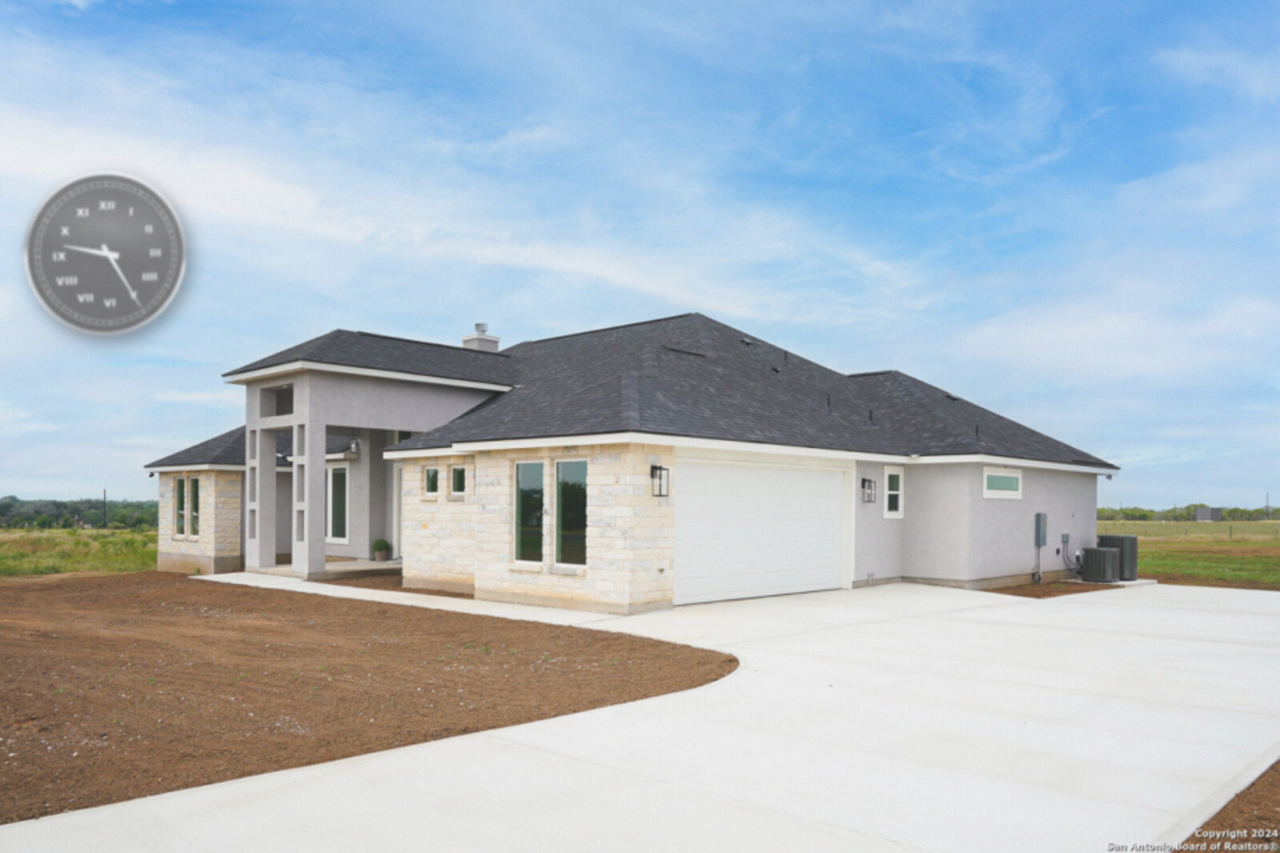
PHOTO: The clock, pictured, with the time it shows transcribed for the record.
9:25
